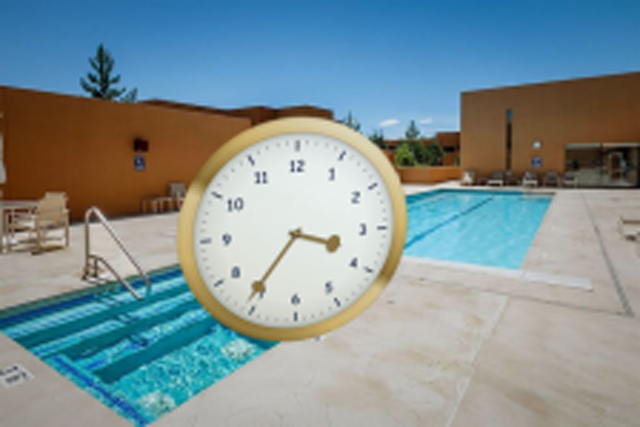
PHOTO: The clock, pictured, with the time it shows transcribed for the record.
3:36
